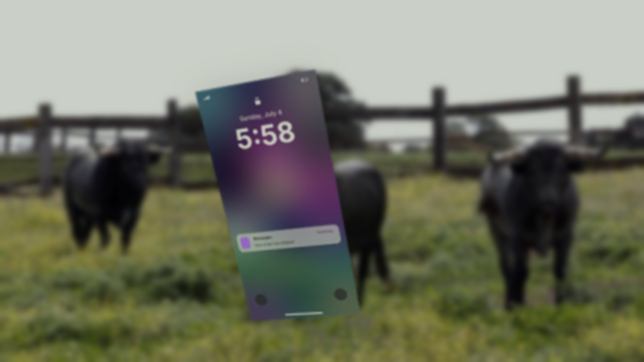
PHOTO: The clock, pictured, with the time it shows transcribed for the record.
5:58
